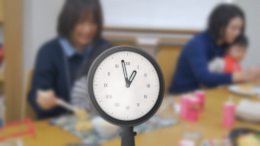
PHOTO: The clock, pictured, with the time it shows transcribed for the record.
12:58
